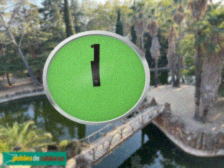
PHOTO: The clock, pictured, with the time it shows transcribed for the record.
12:01
